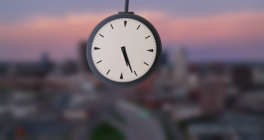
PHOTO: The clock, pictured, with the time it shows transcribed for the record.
5:26
